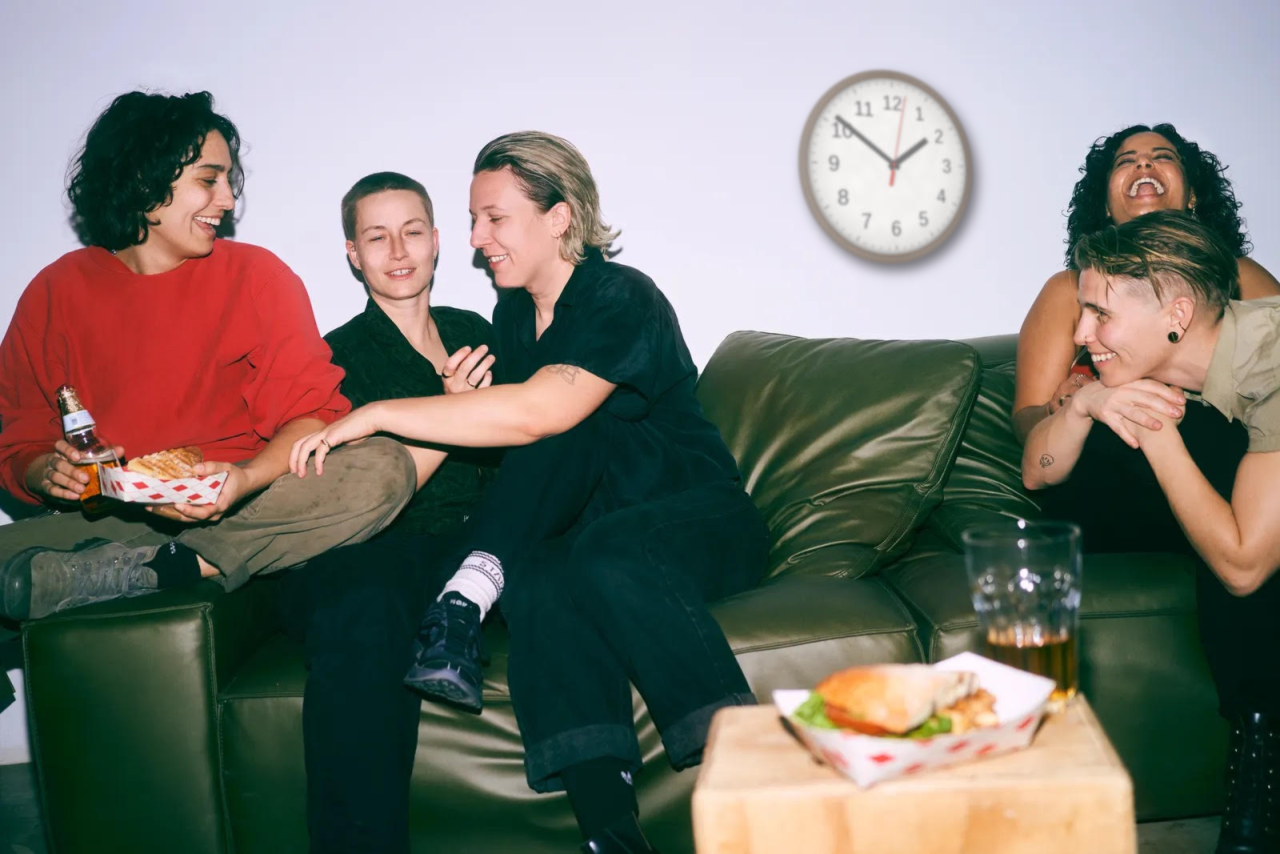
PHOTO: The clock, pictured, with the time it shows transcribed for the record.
1:51:02
